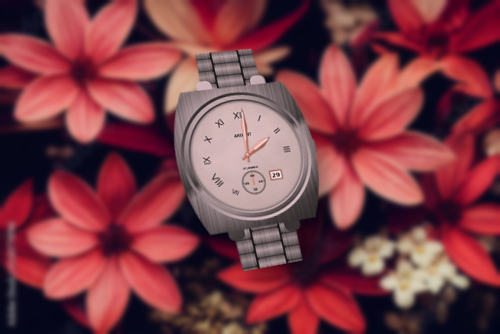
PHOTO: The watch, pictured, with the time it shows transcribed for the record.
2:01
